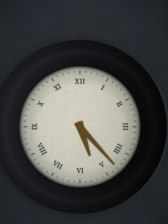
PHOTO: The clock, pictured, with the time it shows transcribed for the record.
5:23
